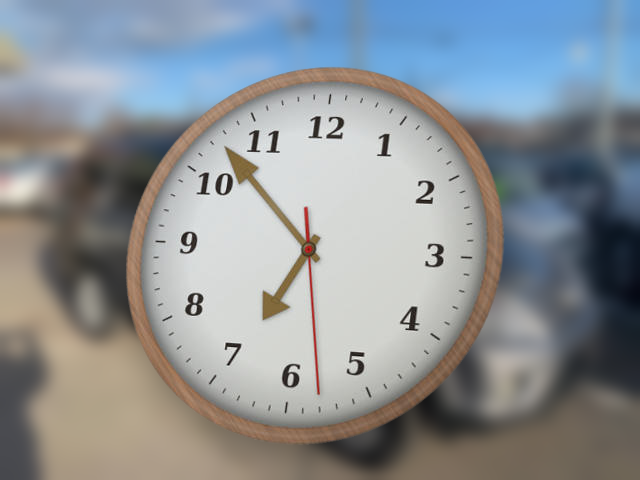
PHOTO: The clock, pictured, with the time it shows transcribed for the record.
6:52:28
